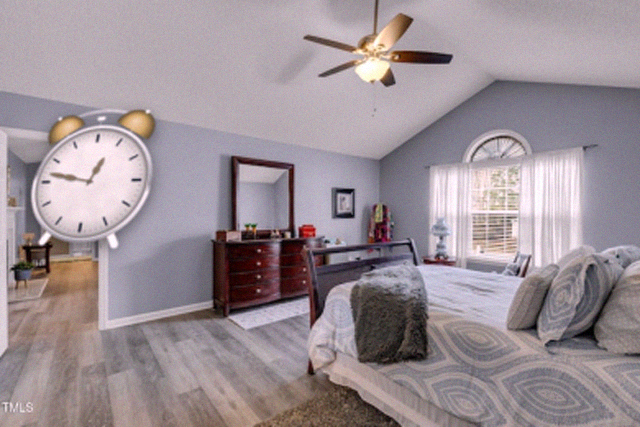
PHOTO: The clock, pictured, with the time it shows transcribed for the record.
12:47
